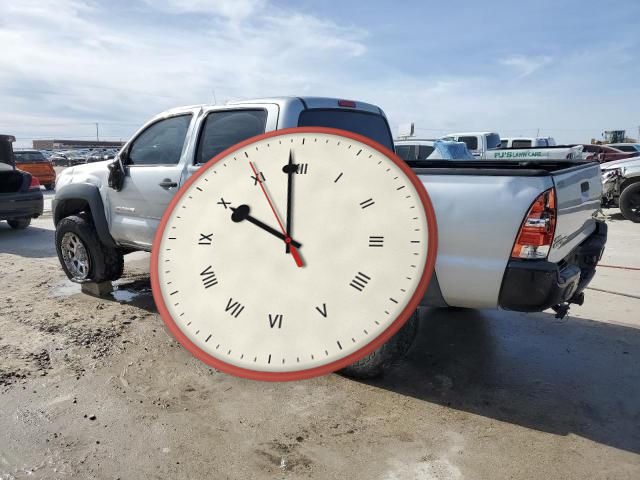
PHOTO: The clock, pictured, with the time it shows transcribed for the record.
9:58:55
